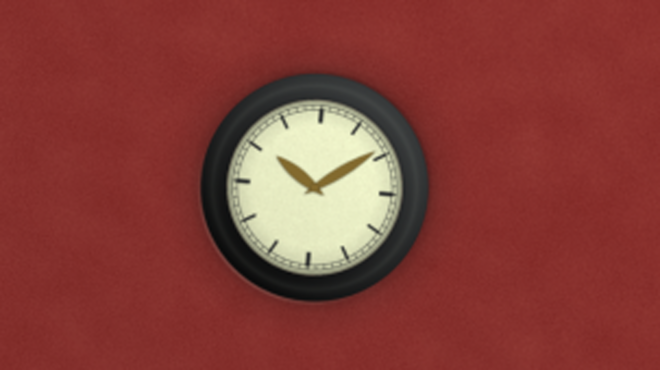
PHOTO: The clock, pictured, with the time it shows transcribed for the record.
10:09
